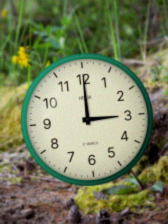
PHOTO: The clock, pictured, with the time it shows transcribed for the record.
3:00
